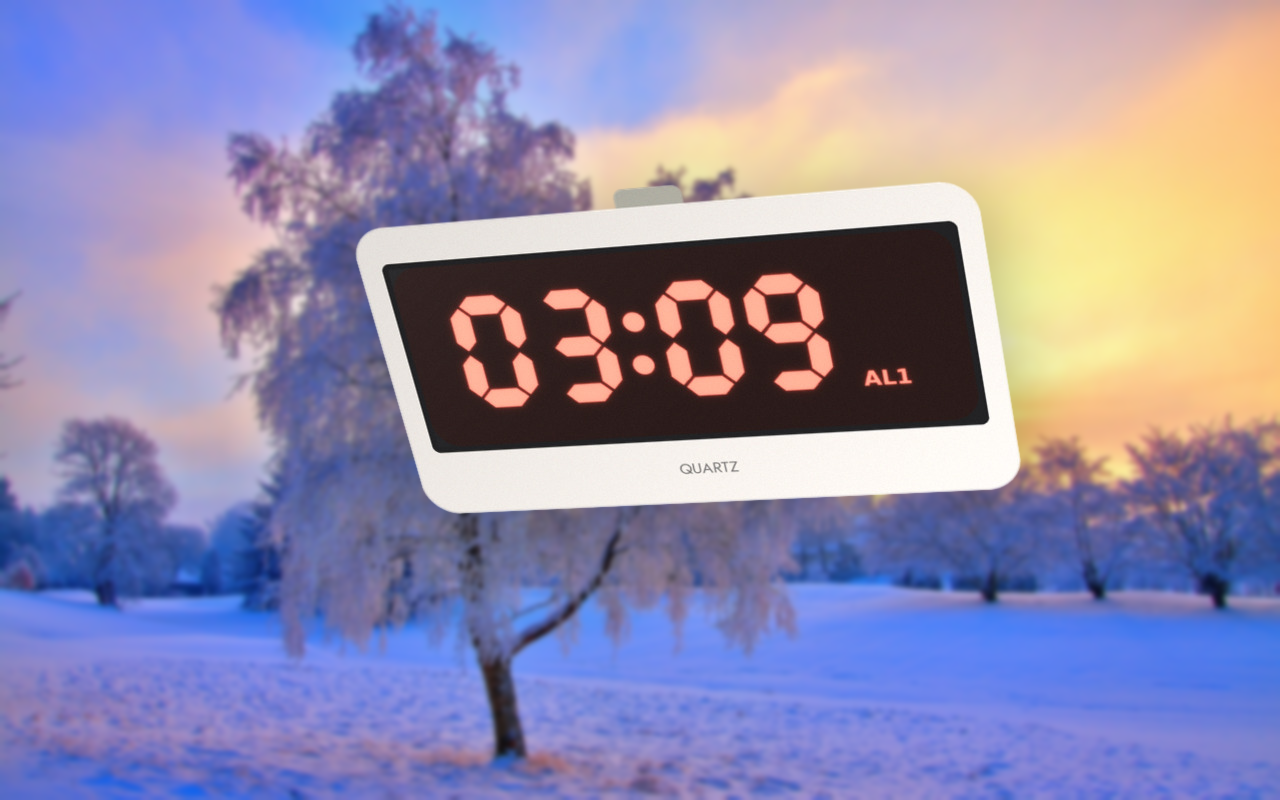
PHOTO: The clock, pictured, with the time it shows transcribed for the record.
3:09
